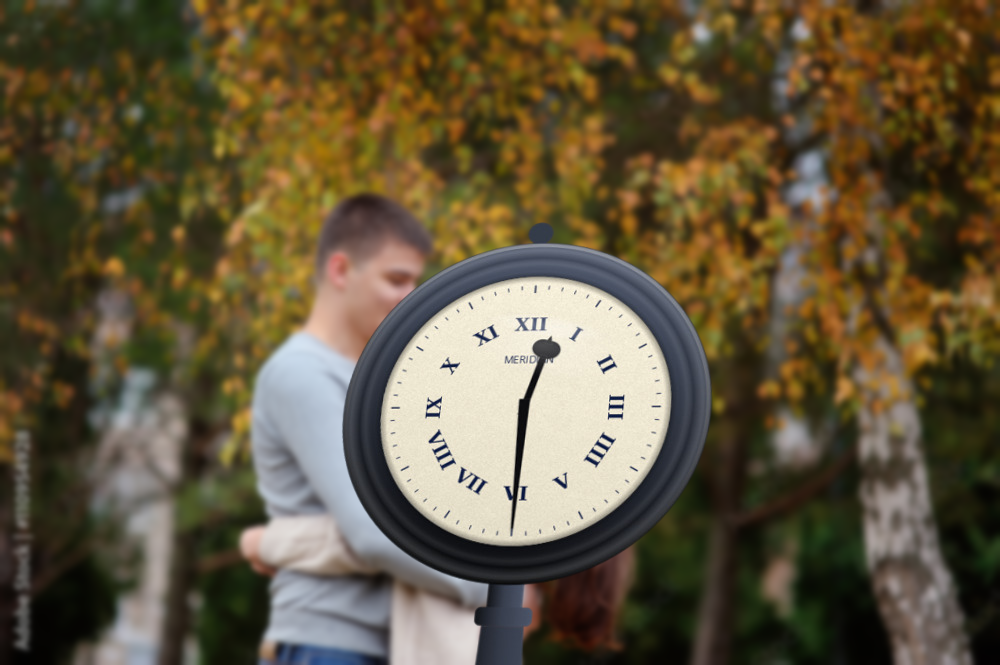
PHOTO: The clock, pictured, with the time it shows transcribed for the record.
12:30
